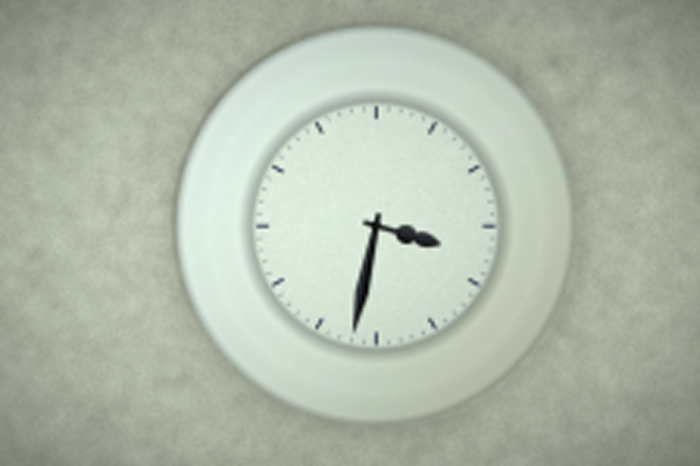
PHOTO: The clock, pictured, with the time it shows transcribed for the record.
3:32
